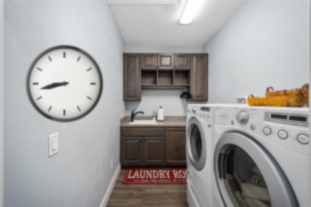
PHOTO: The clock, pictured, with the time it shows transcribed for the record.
8:43
